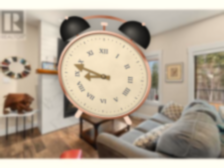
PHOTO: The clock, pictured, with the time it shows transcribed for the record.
8:48
